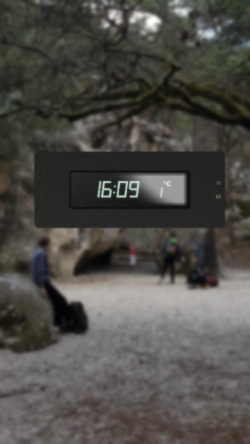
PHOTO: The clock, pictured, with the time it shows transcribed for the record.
16:09
